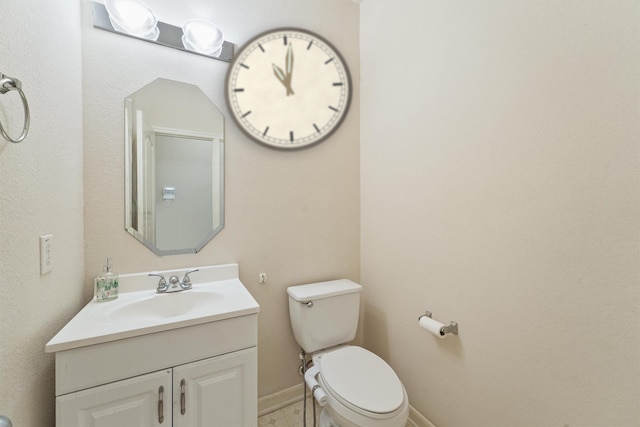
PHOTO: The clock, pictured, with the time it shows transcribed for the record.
11:01
